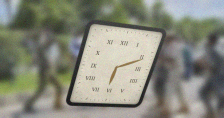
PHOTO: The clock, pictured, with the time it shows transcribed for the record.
6:11
